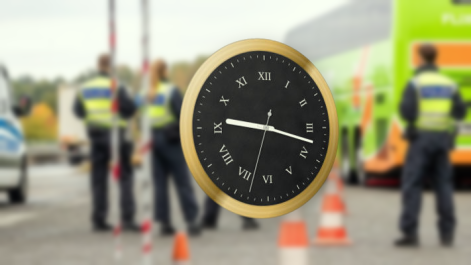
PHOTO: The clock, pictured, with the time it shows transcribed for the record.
9:17:33
